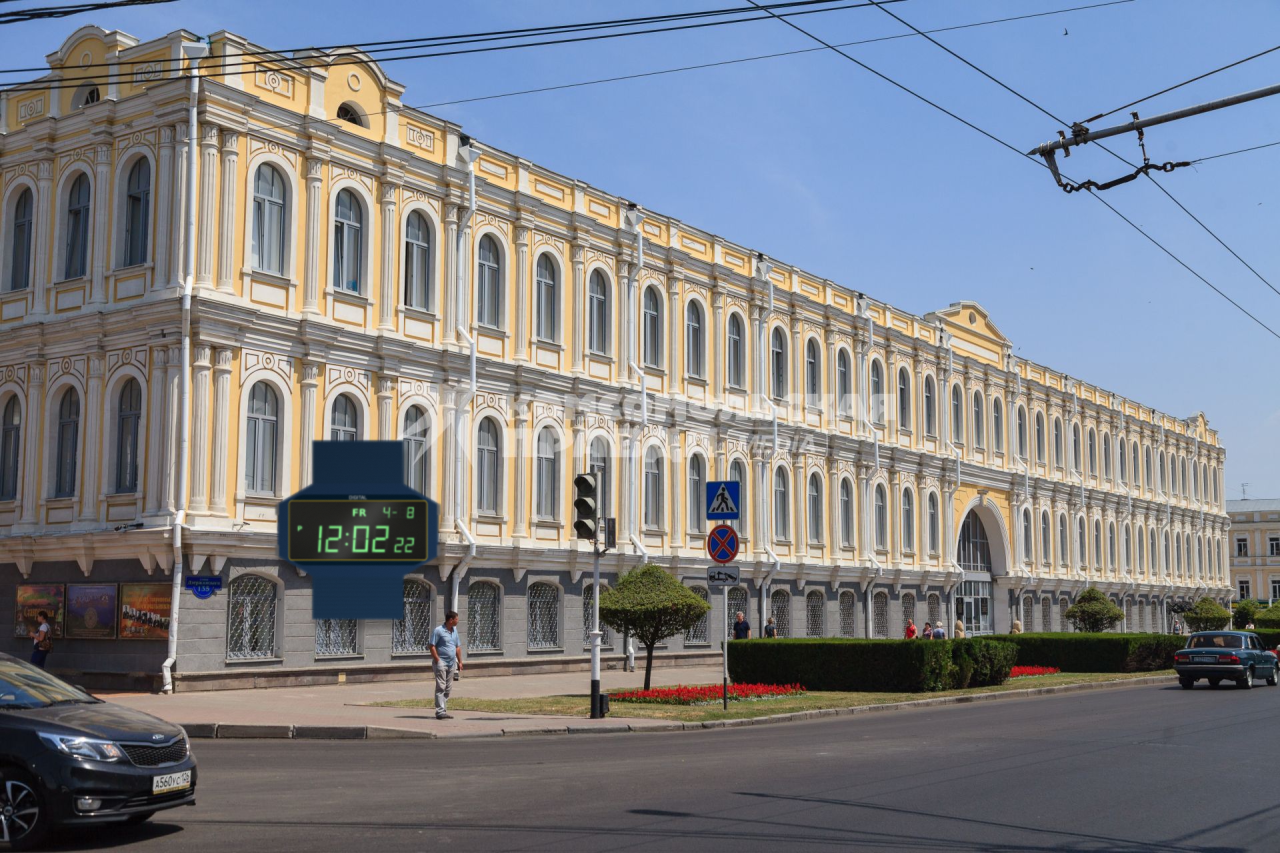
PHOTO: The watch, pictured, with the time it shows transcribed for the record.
12:02:22
